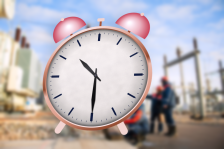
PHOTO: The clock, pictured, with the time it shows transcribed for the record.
10:30
